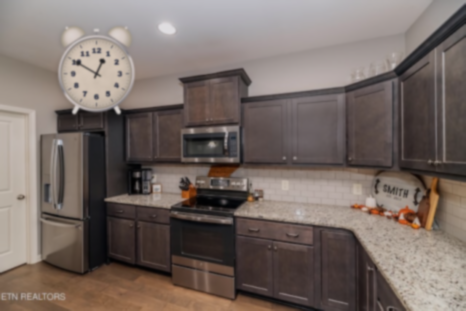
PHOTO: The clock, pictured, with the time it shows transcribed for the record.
12:50
